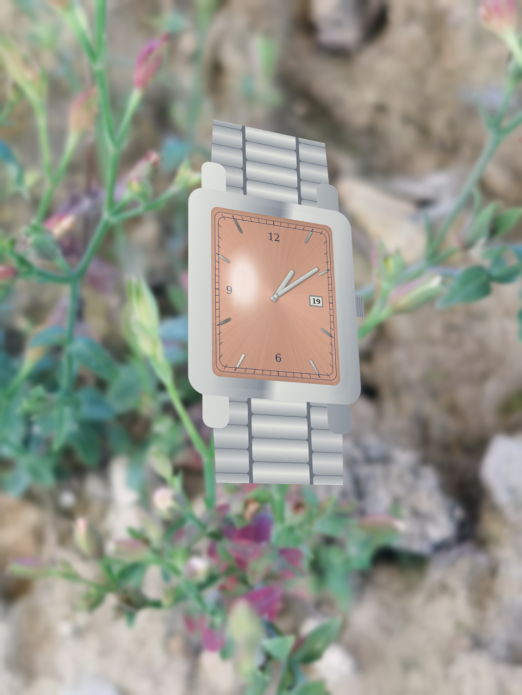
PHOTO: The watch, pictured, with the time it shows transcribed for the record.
1:09
